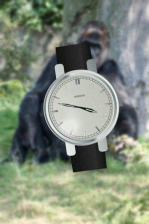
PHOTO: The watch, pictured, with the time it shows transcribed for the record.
3:48
